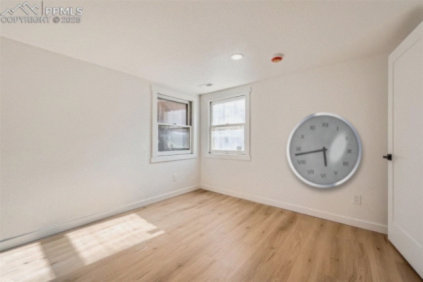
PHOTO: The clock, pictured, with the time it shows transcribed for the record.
5:43
